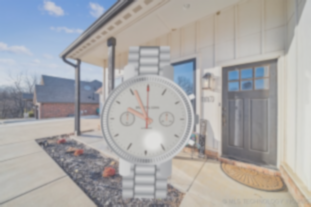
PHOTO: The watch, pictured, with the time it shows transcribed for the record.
9:56
